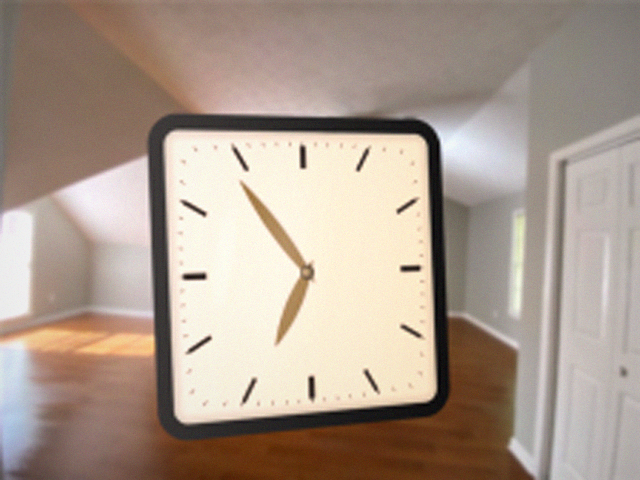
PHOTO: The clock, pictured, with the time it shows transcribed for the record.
6:54
